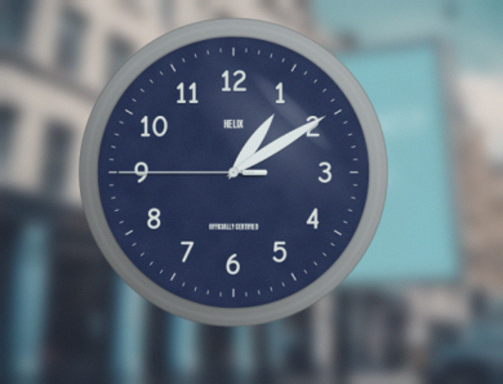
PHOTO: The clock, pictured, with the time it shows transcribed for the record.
1:09:45
